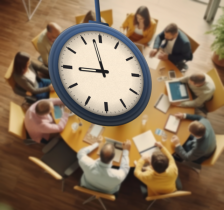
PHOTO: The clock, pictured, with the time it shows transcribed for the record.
8:58
